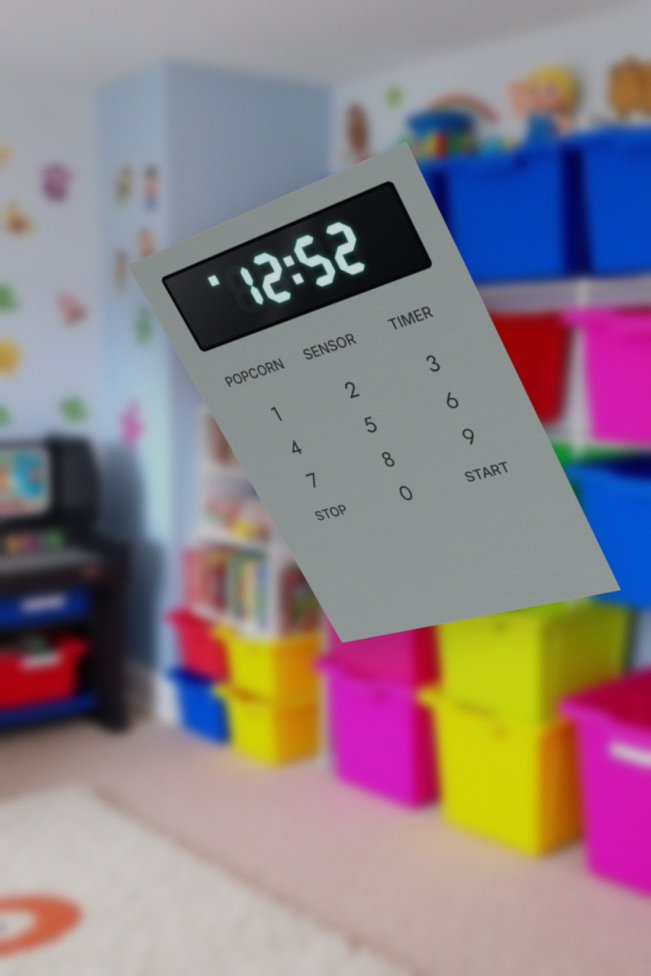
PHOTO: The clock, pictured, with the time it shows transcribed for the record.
12:52
